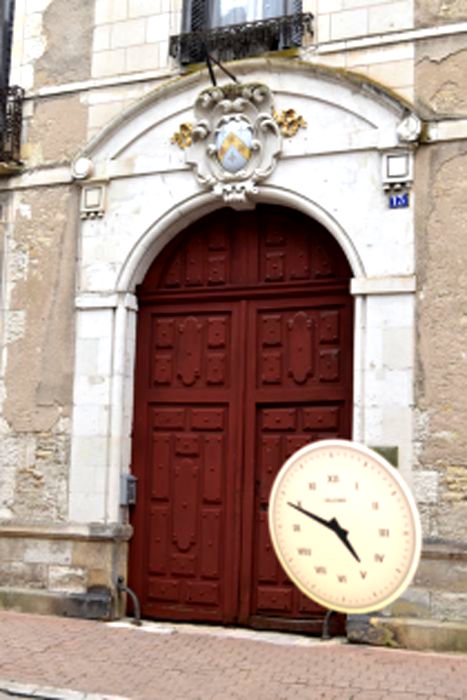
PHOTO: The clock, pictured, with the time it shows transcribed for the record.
4:49
